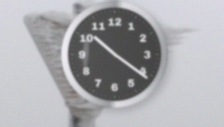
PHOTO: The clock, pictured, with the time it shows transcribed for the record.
10:21
